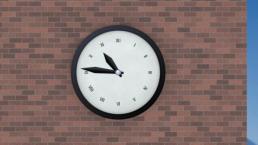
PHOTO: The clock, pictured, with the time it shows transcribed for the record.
10:46
